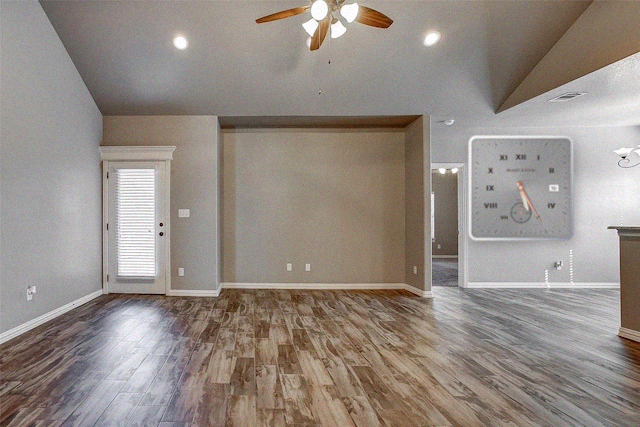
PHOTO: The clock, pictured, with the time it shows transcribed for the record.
5:25
